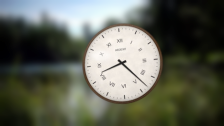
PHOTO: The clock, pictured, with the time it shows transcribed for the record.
8:23
